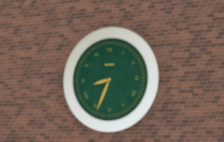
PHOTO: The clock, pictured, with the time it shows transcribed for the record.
8:34
